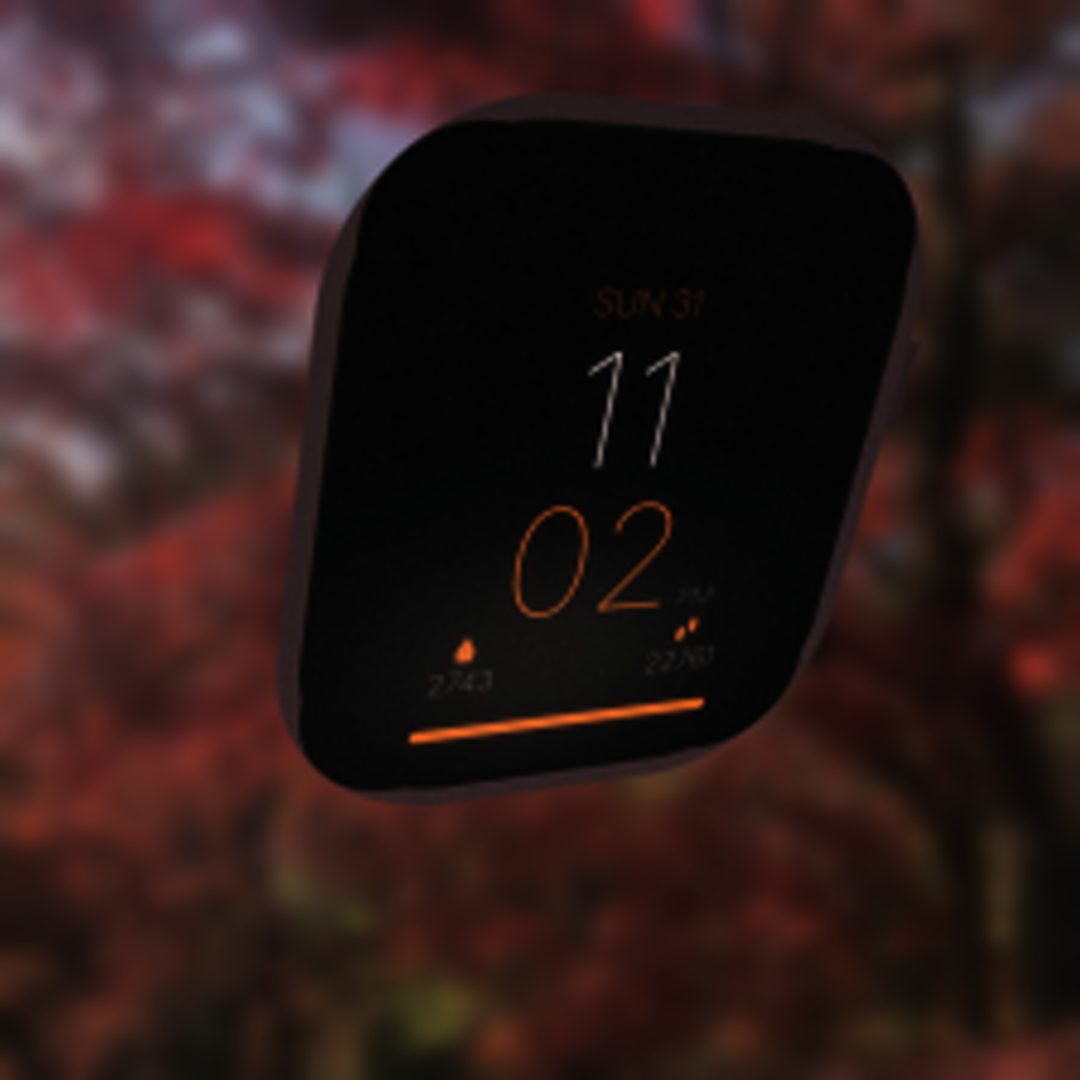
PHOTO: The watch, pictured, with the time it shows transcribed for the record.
11:02
